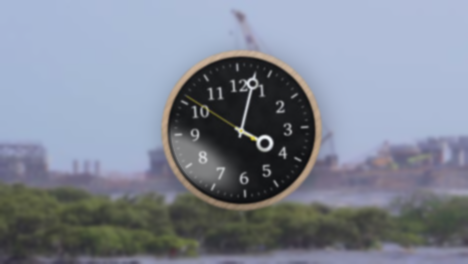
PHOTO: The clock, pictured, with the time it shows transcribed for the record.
4:02:51
